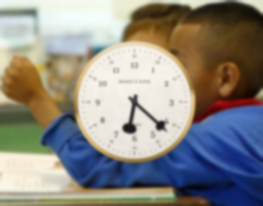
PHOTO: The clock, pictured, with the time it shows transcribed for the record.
6:22
